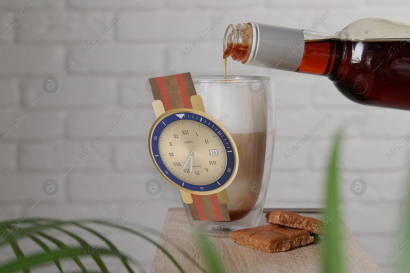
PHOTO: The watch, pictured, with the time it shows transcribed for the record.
6:37
